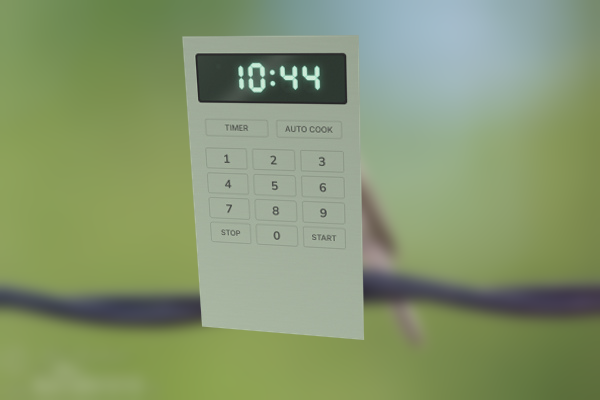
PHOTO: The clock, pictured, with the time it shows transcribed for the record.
10:44
